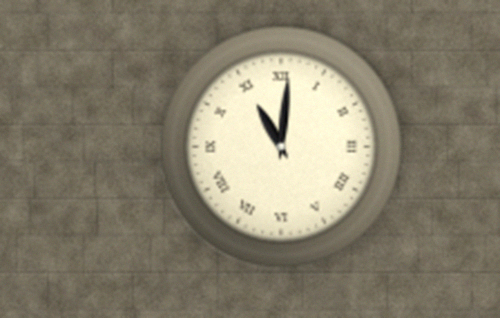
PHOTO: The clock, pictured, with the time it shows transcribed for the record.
11:01
